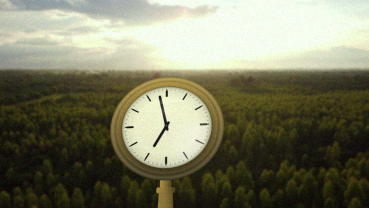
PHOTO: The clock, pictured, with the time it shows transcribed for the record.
6:58
